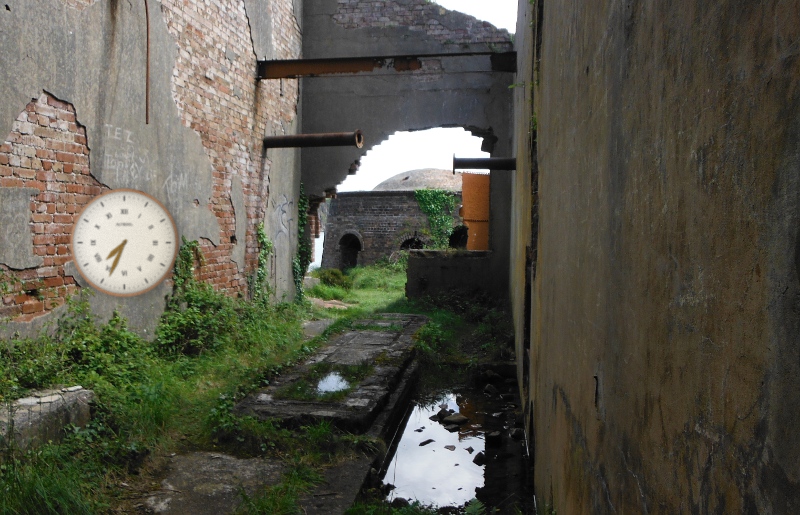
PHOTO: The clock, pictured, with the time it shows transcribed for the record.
7:34
